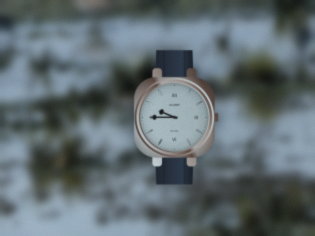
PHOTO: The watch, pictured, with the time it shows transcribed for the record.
9:45
